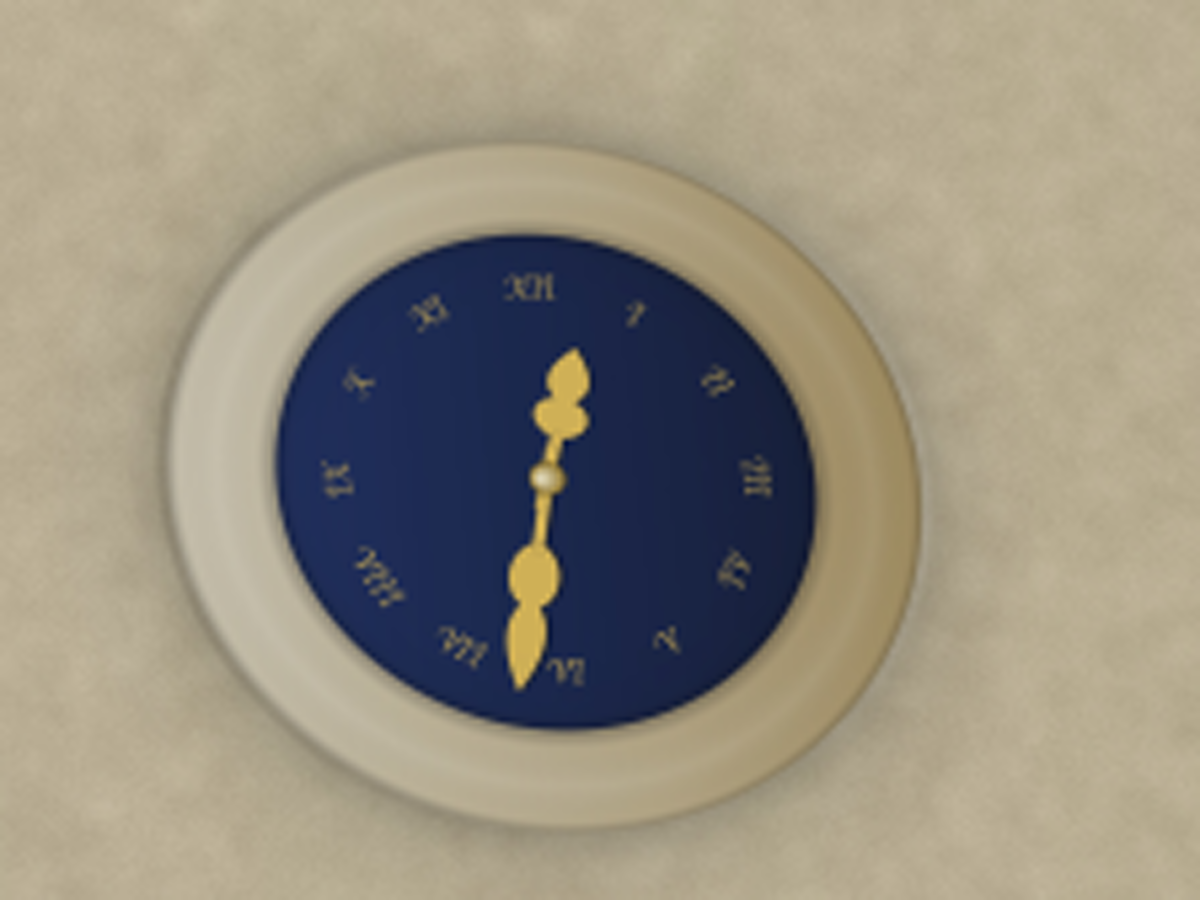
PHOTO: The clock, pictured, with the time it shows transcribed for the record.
12:32
